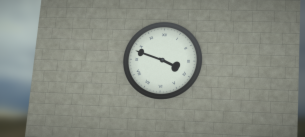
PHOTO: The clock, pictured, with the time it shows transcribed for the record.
3:48
